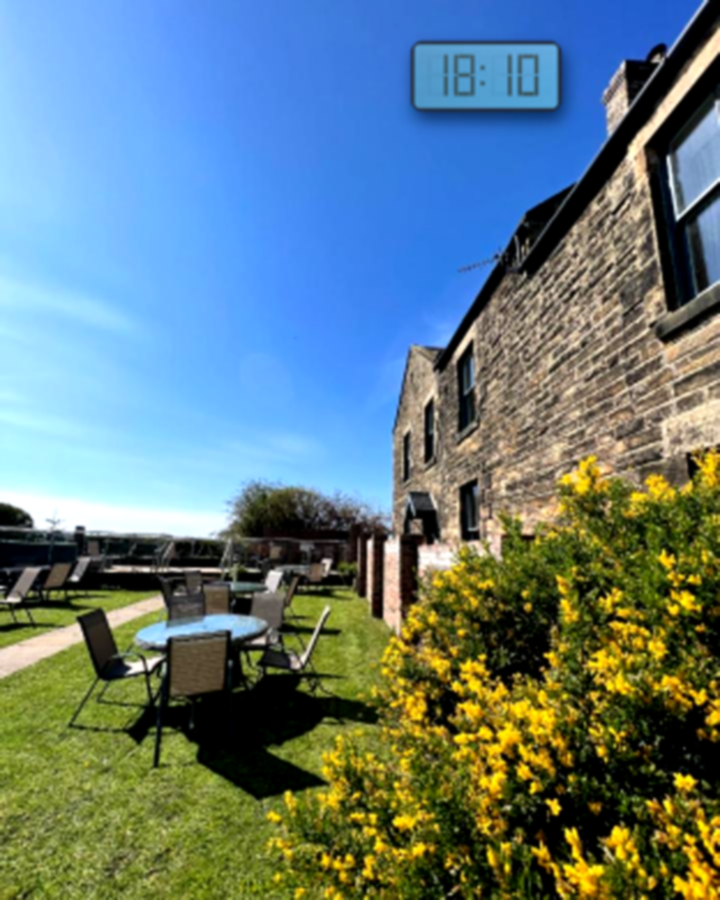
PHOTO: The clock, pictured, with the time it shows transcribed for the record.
18:10
